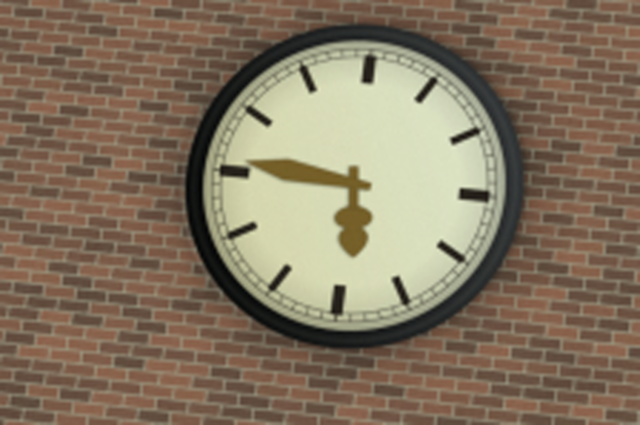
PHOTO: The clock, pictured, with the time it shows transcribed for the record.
5:46
